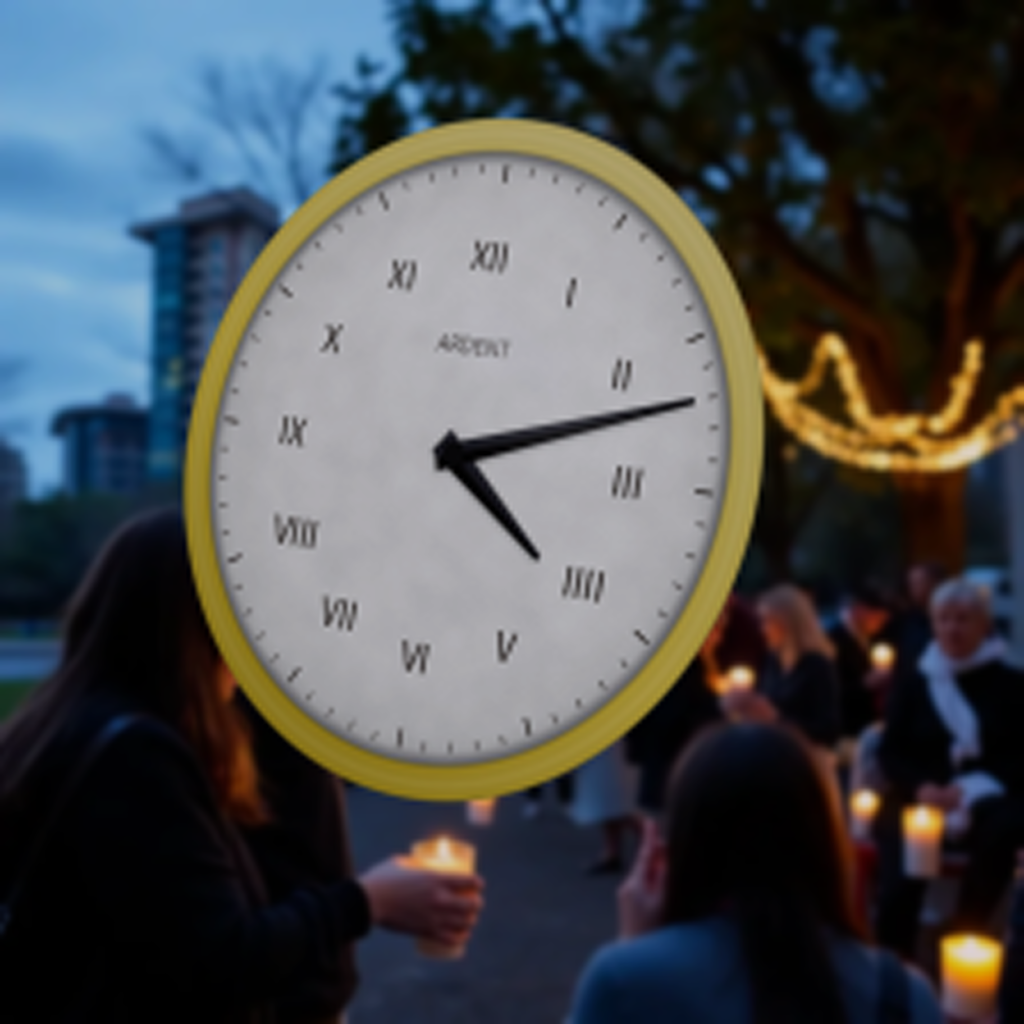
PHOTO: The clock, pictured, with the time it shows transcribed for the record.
4:12
